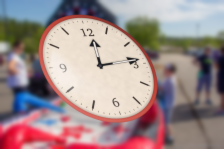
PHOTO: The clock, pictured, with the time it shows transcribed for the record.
12:14
